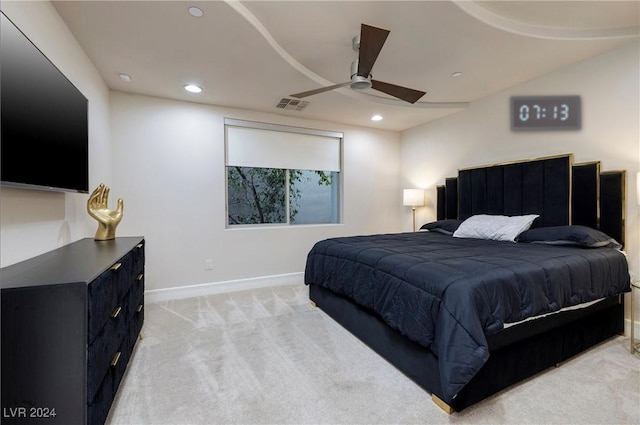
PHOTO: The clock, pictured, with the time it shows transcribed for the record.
7:13
